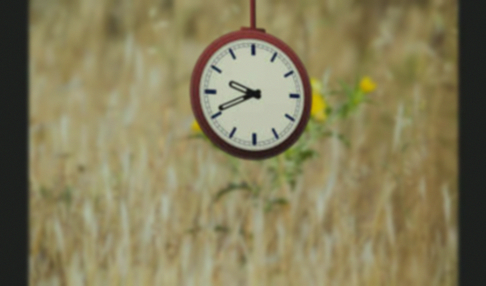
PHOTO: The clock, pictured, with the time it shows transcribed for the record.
9:41
